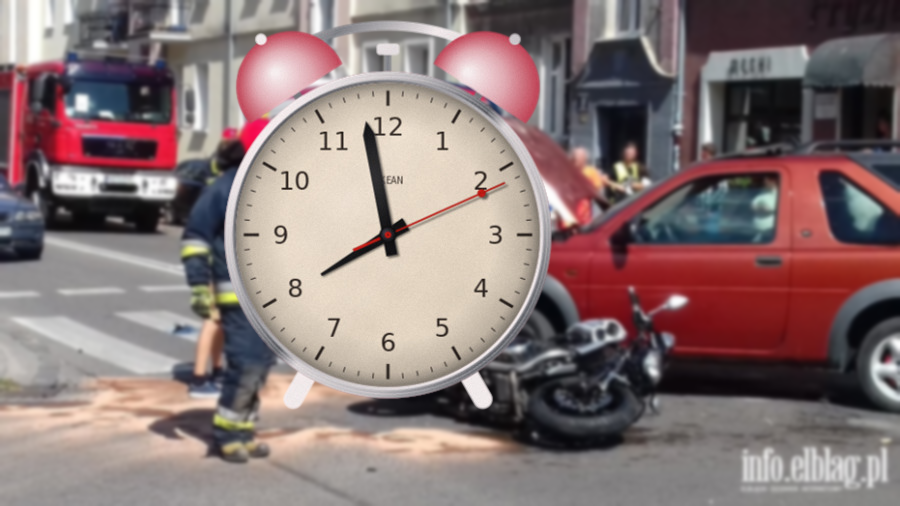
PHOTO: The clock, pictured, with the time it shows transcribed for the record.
7:58:11
